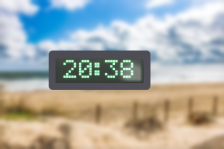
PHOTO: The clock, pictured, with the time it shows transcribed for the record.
20:38
